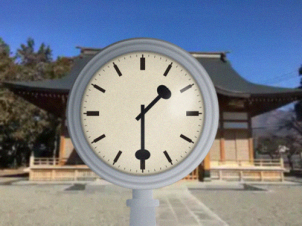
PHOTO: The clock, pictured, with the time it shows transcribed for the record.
1:30
